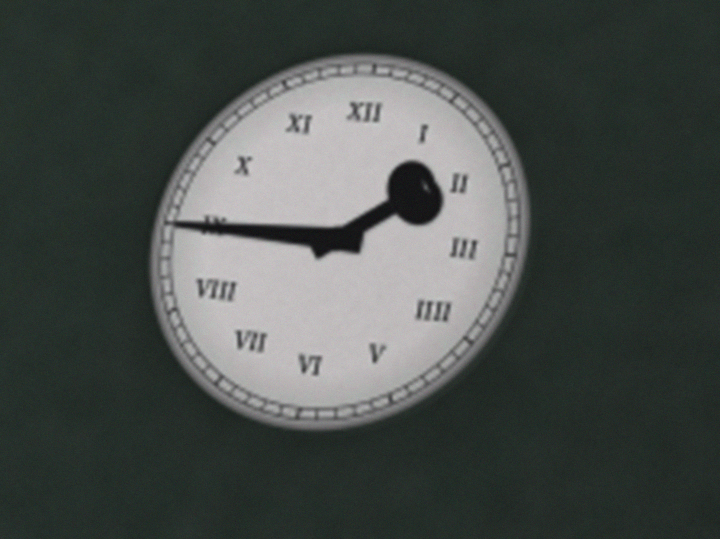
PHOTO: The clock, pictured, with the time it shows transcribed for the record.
1:45
